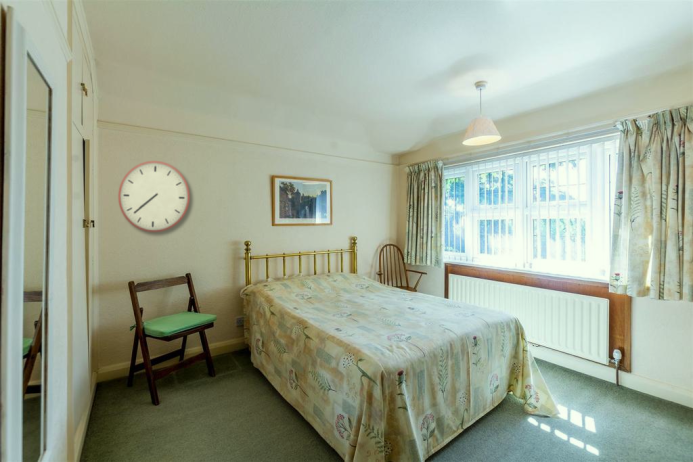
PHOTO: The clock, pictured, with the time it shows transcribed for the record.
7:38
